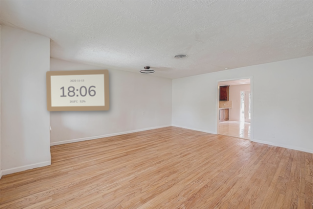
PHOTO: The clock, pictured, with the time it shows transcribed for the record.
18:06
